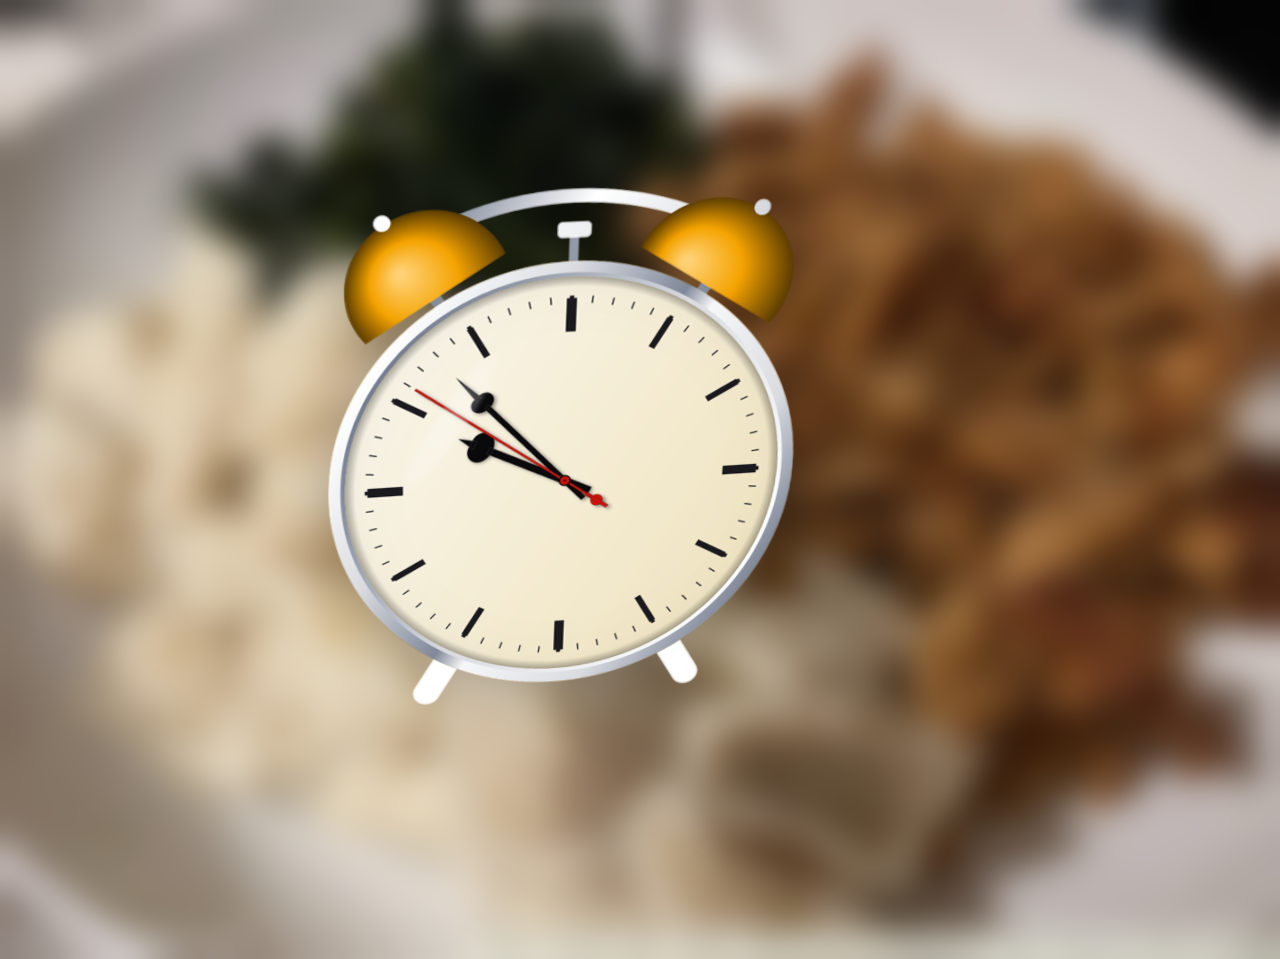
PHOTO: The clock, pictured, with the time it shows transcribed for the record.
9:52:51
